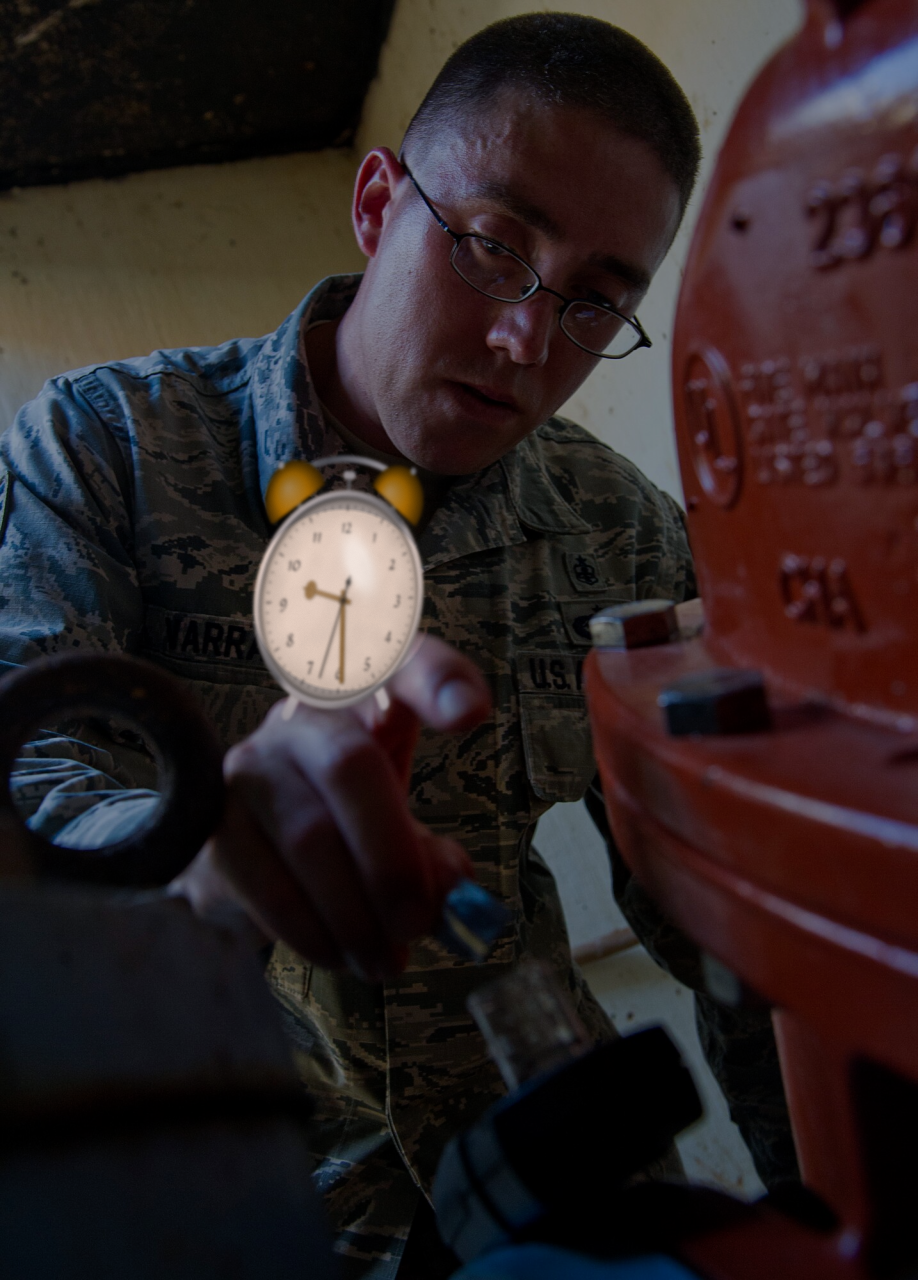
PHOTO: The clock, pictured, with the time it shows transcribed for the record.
9:29:33
